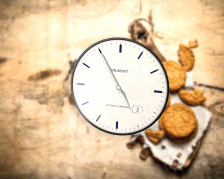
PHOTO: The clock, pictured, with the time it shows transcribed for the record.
4:55
